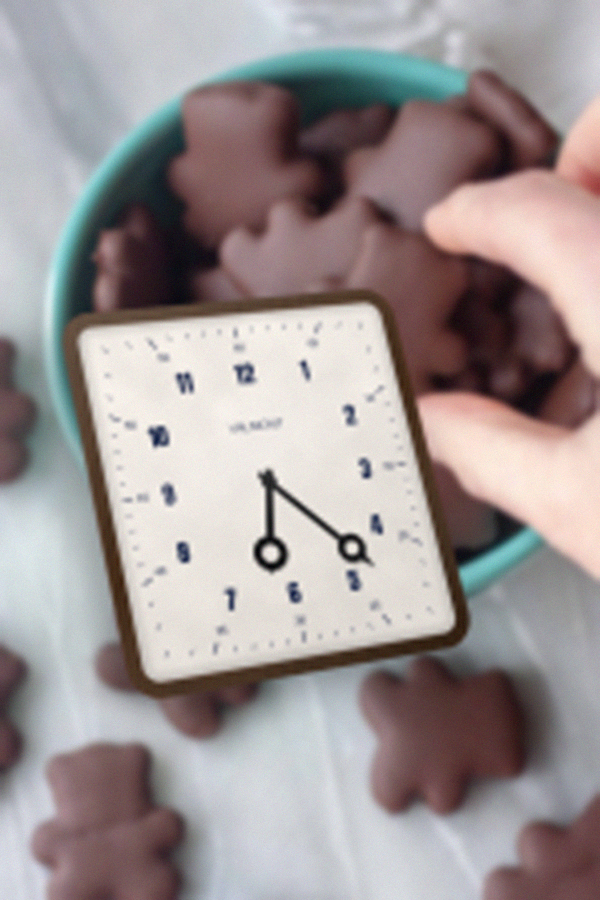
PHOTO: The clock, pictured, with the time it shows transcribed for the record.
6:23
